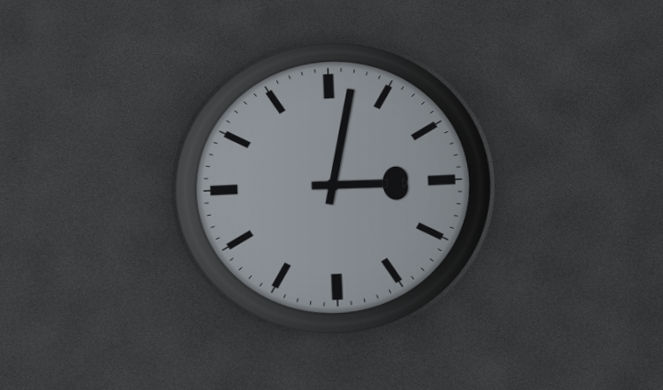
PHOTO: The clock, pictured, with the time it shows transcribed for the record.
3:02
